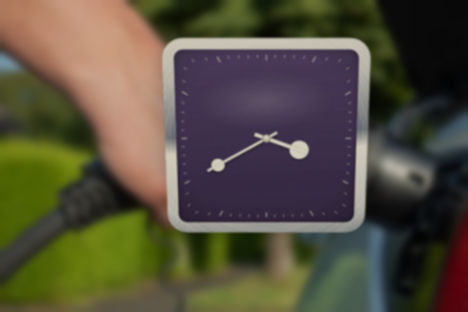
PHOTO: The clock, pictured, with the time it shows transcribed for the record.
3:40
